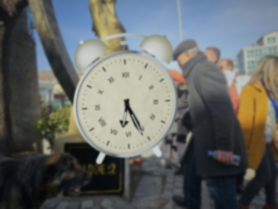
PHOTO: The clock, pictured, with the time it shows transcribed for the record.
6:26
